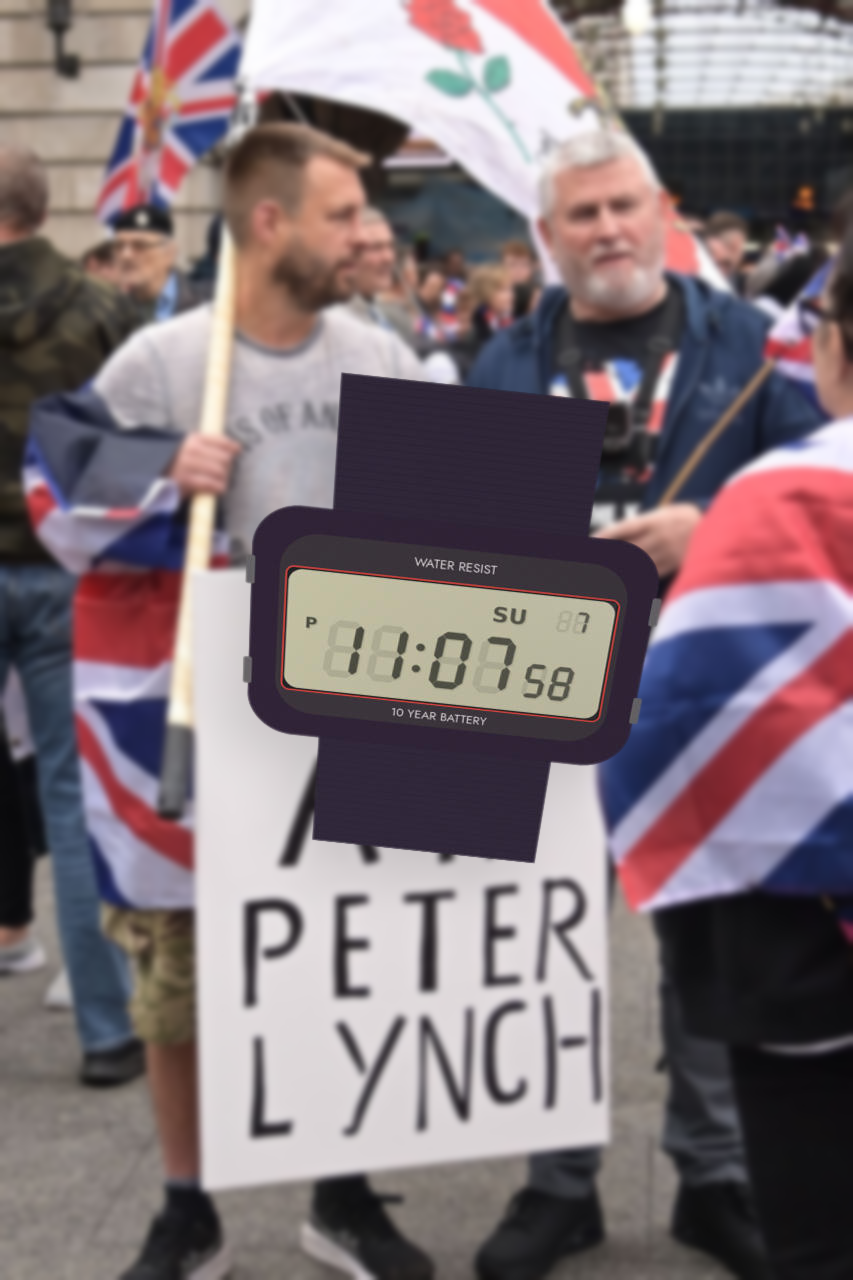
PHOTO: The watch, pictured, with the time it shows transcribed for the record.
11:07:58
